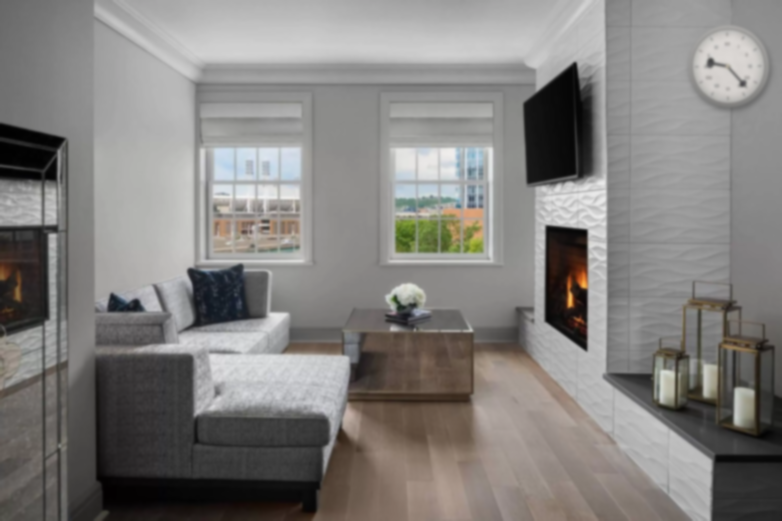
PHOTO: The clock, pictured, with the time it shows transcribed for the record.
9:23
